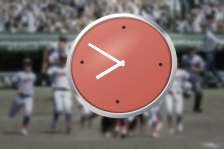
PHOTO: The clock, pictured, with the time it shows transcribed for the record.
7:50
